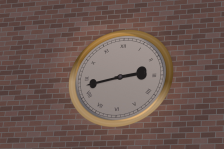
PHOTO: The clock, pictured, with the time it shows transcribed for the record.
2:43
